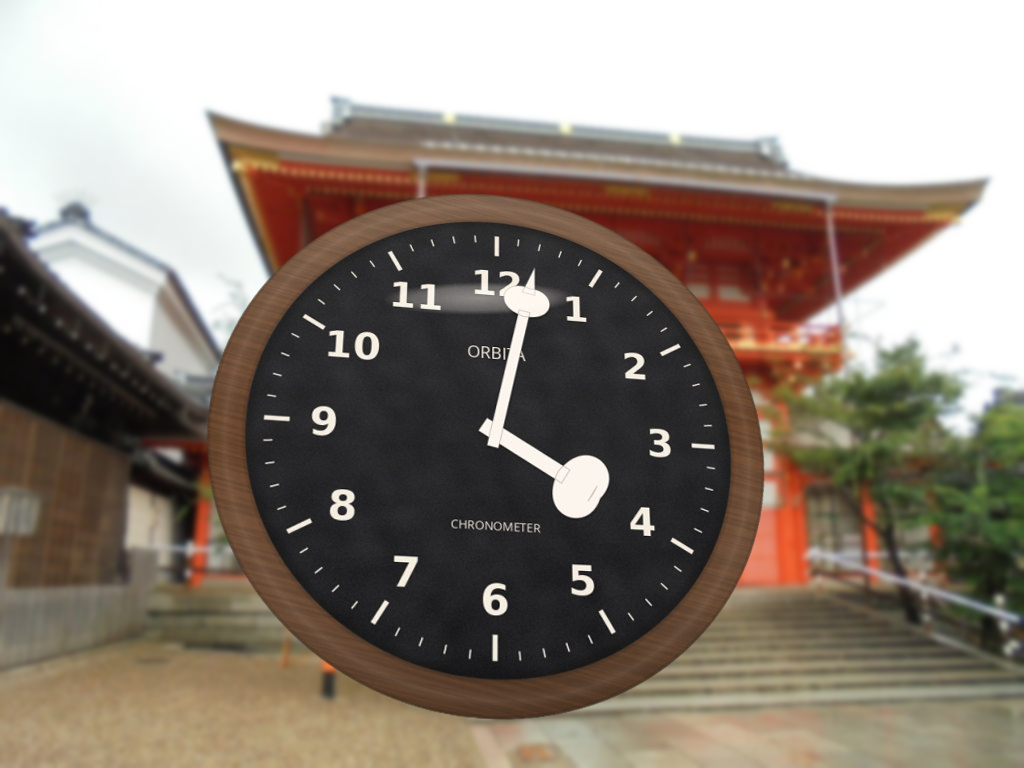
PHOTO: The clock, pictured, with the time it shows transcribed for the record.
4:02
